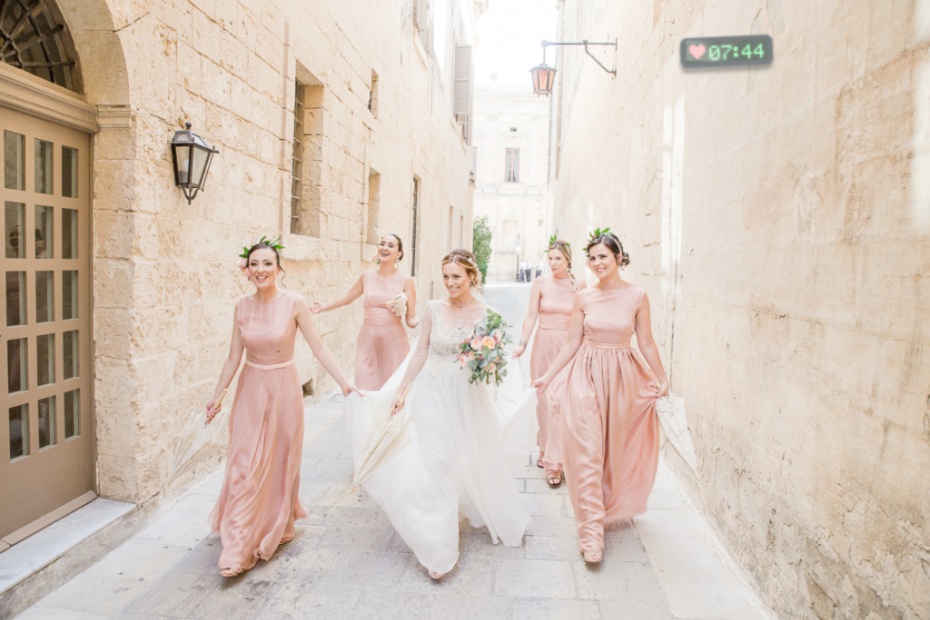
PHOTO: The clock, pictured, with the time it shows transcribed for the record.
7:44
